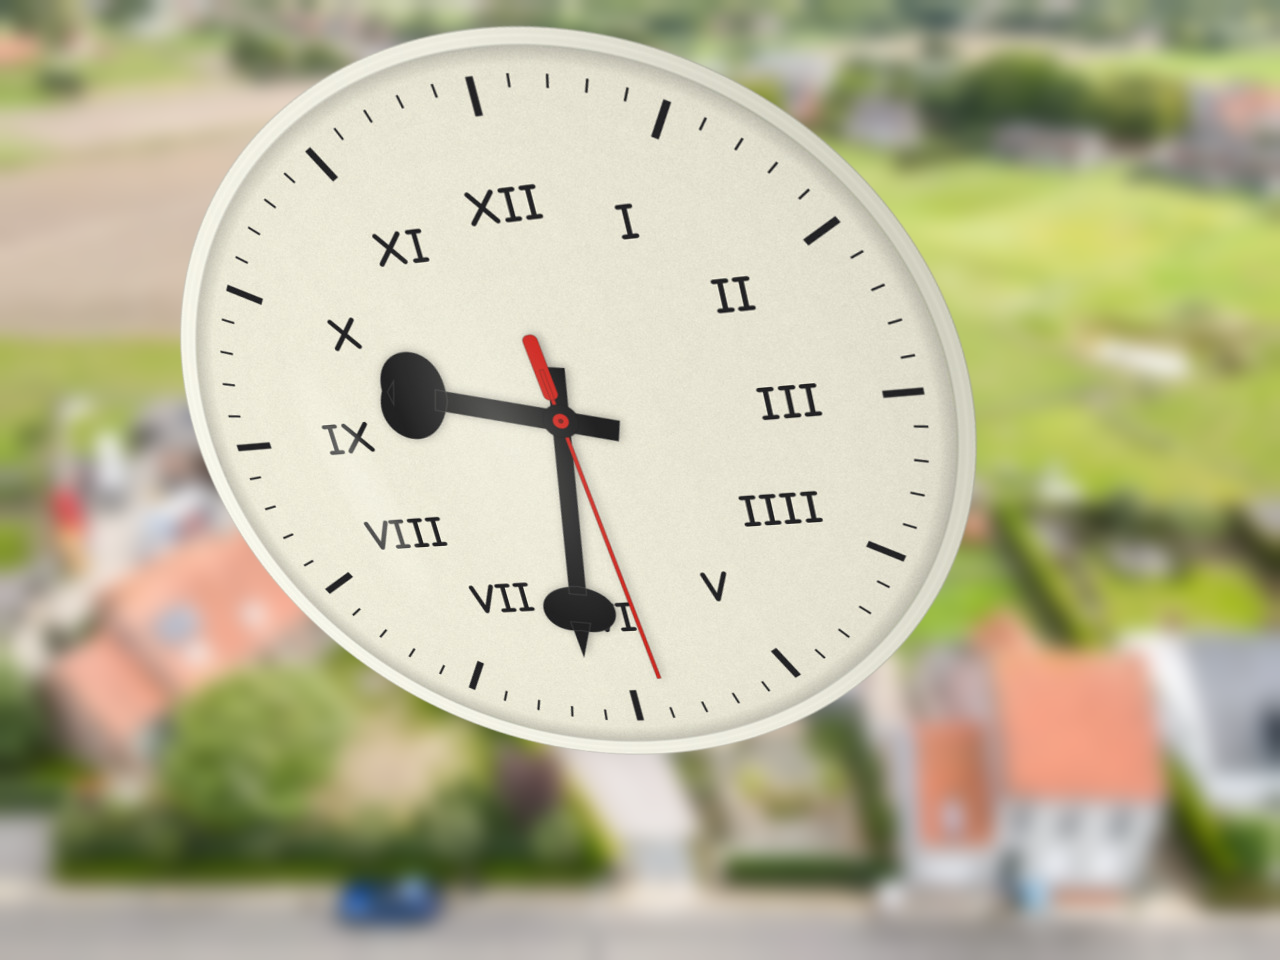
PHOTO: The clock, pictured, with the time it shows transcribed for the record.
9:31:29
